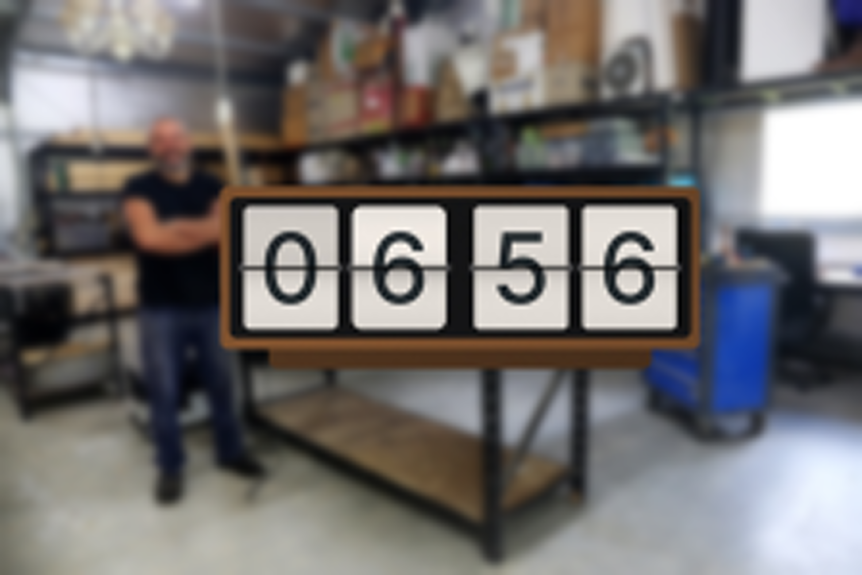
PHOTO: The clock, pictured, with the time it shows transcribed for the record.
6:56
